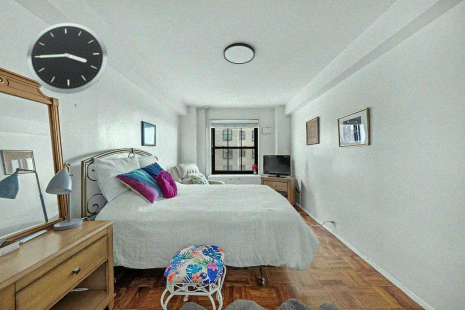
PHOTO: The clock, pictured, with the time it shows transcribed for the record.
3:45
